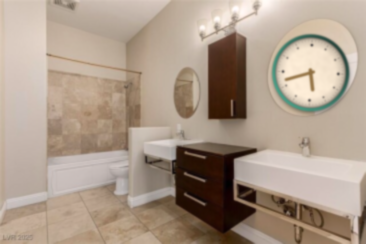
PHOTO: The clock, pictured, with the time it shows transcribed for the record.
5:42
